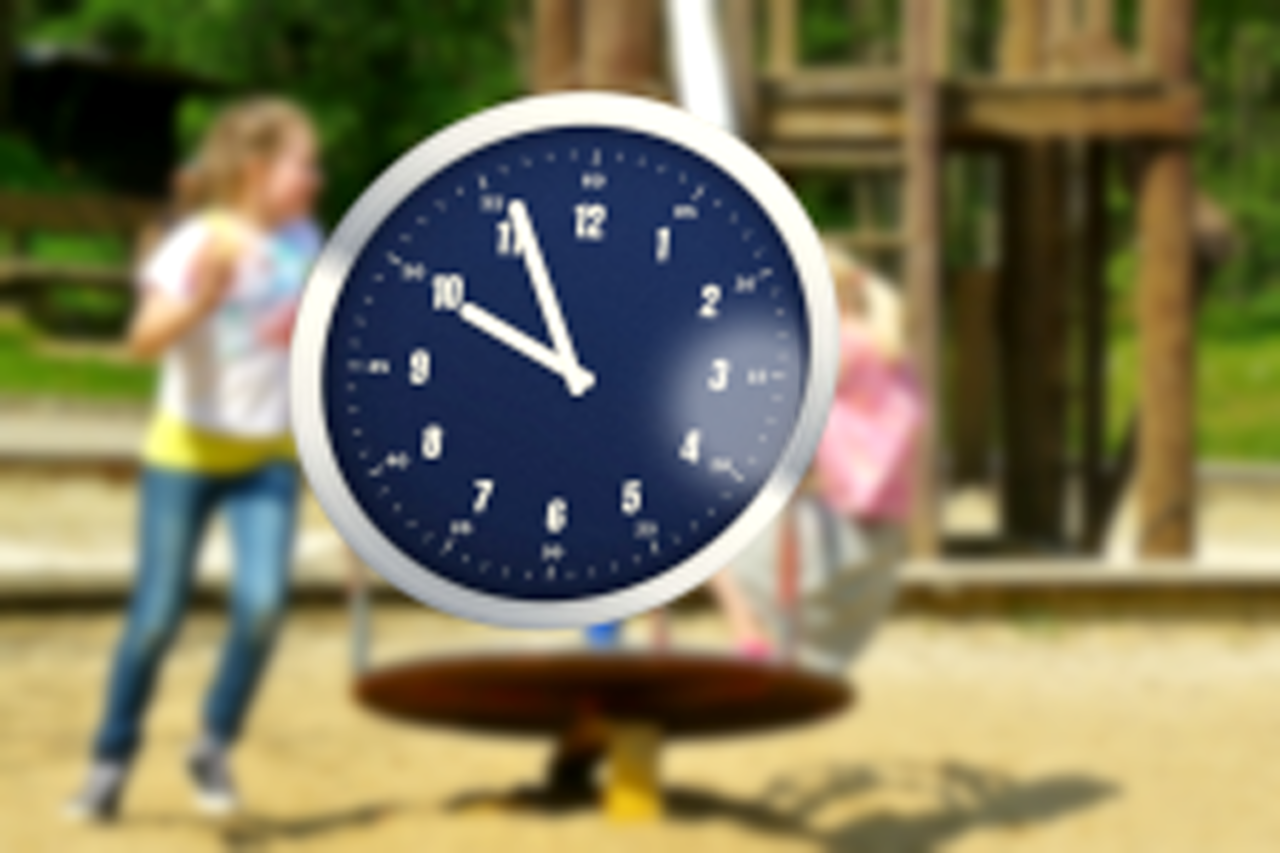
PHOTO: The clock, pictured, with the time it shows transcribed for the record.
9:56
